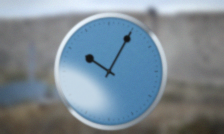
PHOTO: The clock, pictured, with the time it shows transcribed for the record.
10:05
